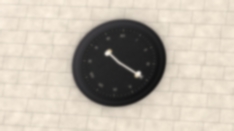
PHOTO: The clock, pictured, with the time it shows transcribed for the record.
10:20
